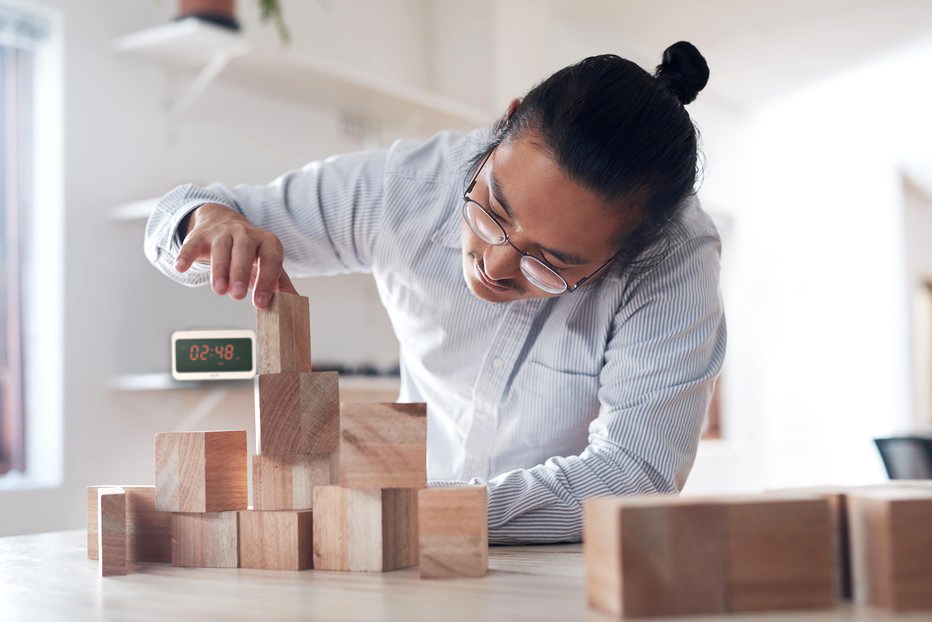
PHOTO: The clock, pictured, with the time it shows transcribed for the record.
2:48
